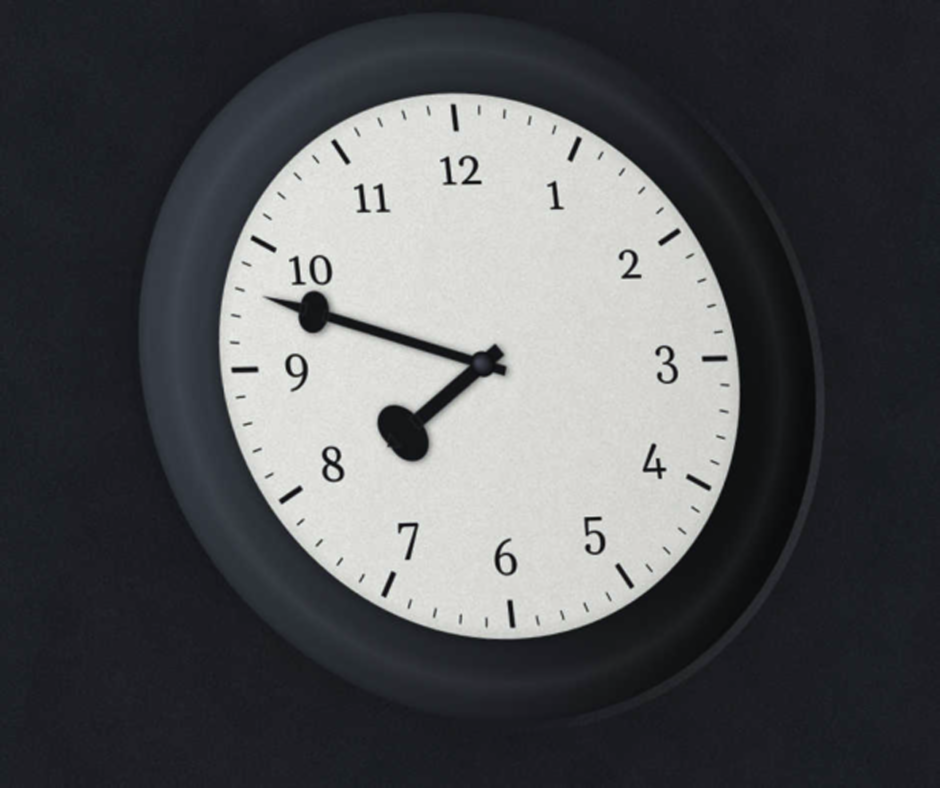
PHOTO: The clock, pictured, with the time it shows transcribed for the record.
7:48
